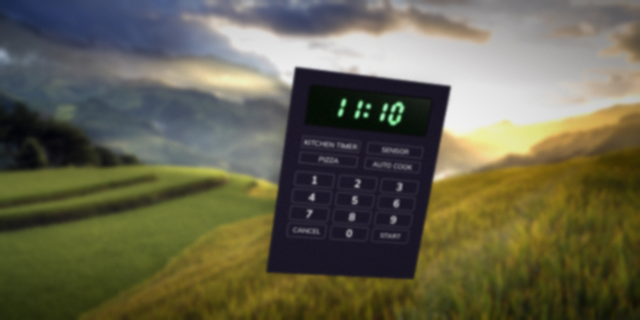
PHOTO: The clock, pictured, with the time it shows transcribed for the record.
11:10
